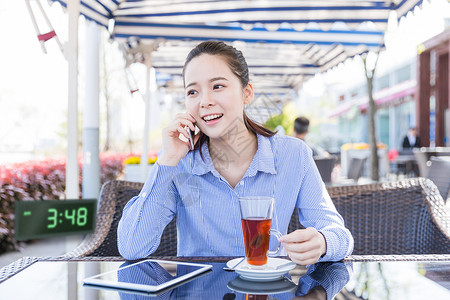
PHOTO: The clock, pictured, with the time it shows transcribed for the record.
3:48
